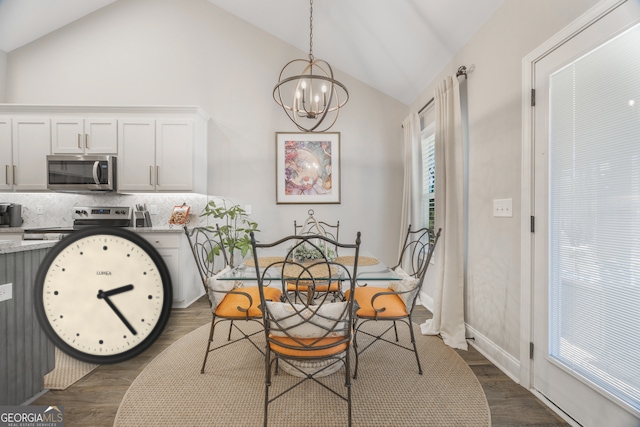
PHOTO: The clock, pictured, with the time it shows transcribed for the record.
2:23
